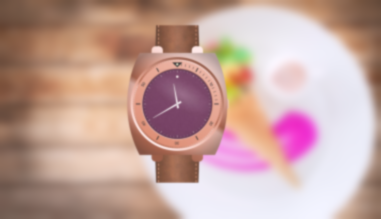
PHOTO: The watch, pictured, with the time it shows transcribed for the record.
11:40
